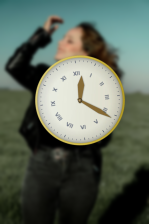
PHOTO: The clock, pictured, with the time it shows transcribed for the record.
12:21
